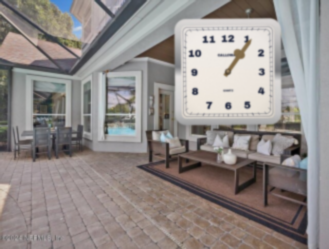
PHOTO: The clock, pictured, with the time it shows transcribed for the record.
1:06
